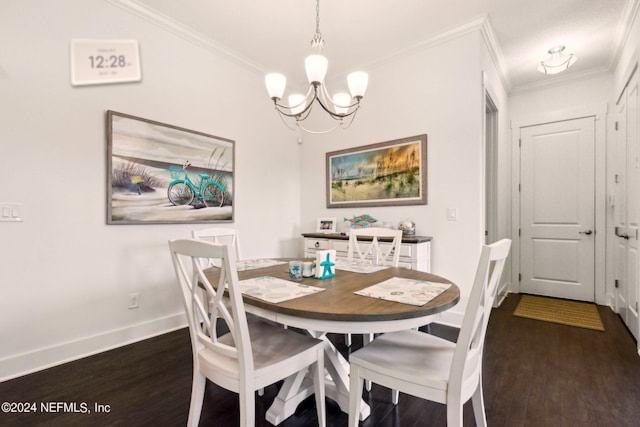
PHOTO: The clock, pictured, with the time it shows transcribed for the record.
12:28
